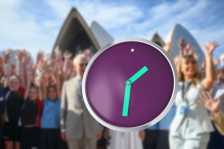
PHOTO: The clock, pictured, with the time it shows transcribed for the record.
1:30
